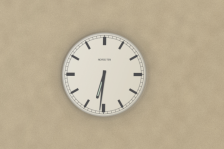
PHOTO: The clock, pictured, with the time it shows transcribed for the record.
6:31
